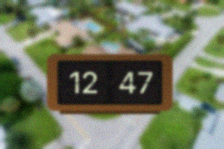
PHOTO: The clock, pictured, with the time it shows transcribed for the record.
12:47
